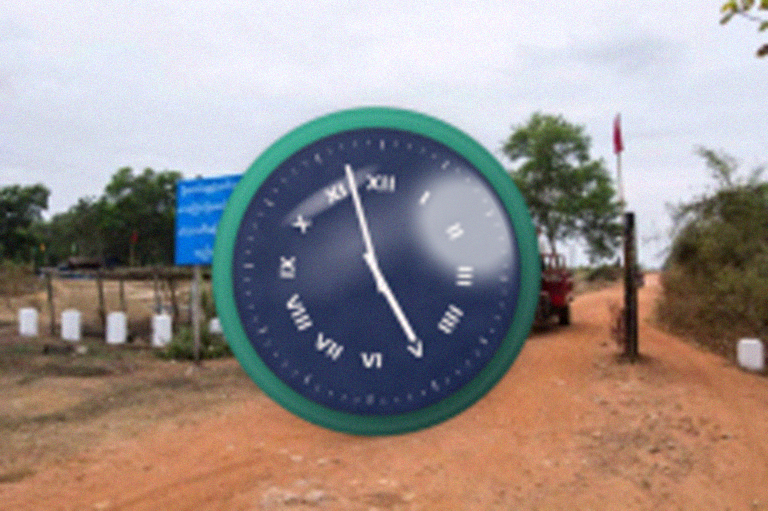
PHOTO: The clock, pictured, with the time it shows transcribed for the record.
4:57
